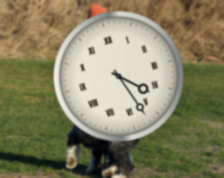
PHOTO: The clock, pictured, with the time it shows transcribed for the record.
4:27
